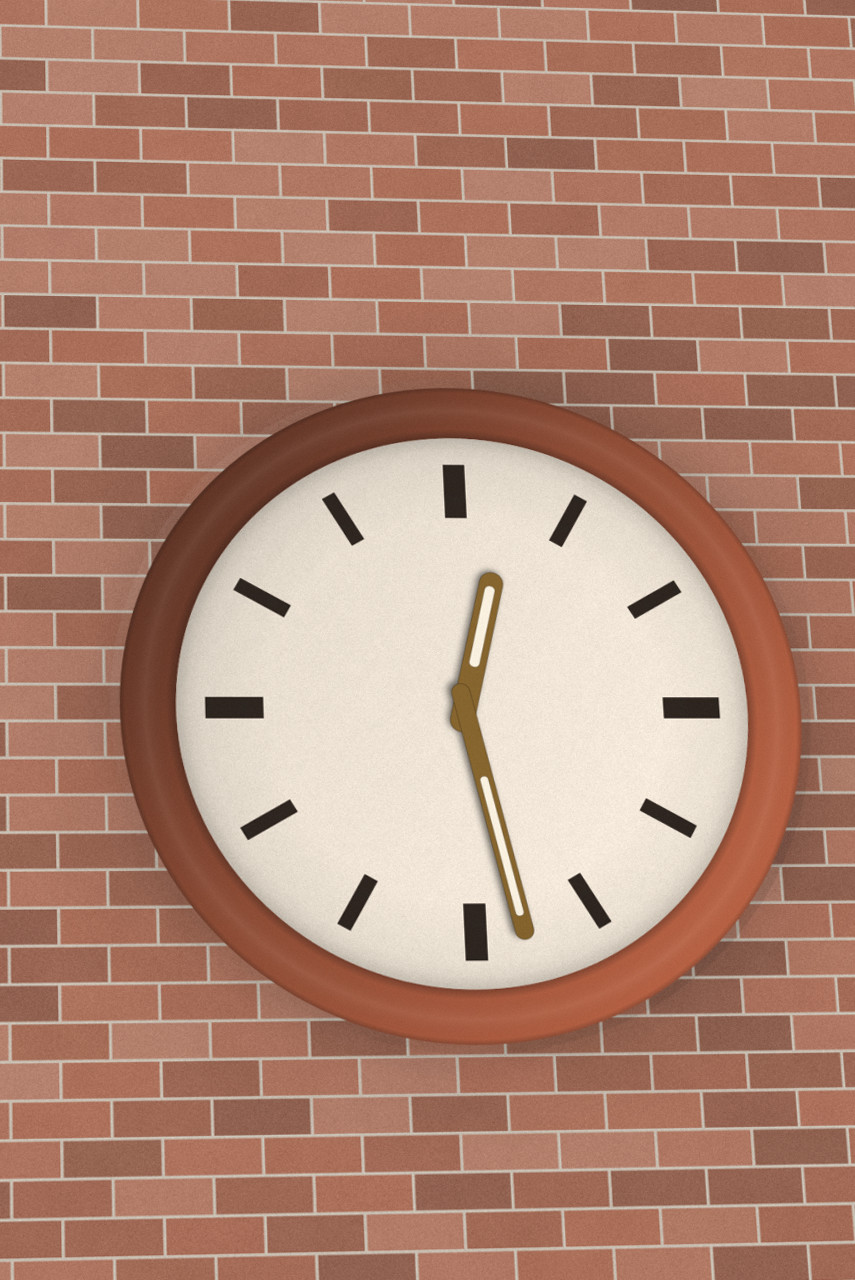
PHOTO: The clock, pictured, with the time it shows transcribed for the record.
12:28
